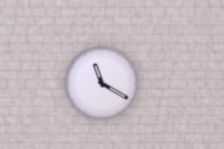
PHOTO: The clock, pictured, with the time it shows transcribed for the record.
11:20
